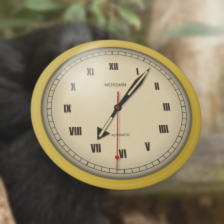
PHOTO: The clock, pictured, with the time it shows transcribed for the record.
7:06:31
